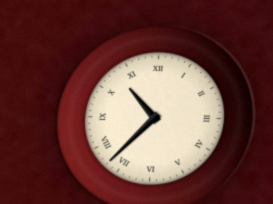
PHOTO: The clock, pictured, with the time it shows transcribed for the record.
10:37
